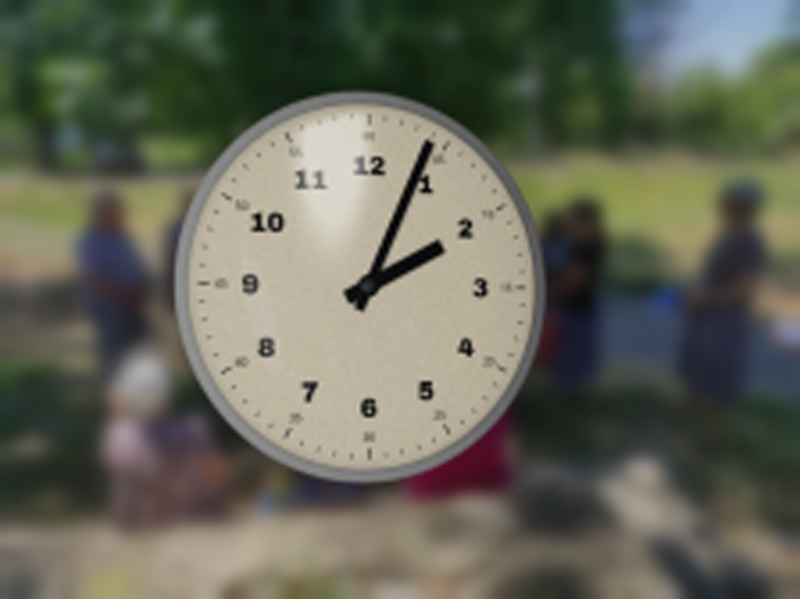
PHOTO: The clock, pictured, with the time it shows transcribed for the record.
2:04
